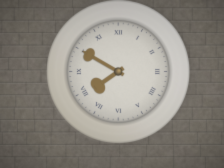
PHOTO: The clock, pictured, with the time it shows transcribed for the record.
7:50
